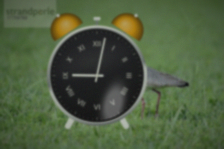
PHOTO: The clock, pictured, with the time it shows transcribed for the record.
9:02
